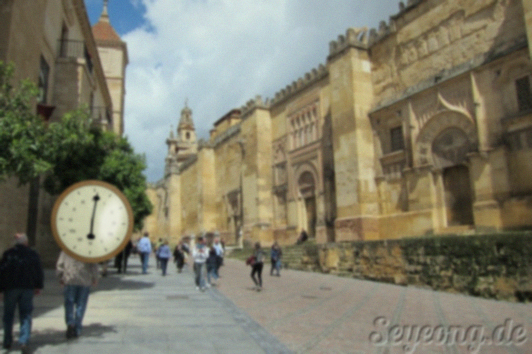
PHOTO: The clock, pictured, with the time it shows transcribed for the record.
6:01
